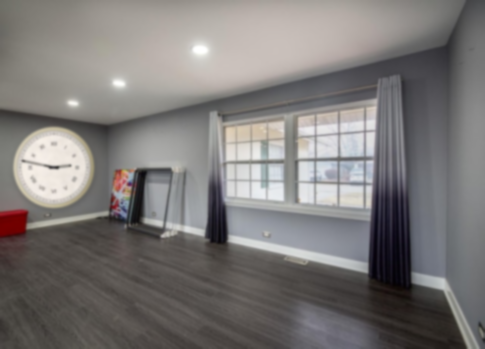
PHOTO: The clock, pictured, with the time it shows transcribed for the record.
2:47
